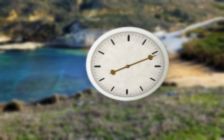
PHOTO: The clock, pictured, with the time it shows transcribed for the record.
8:11
